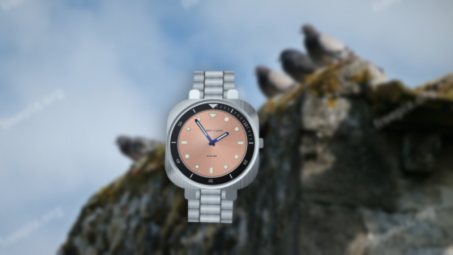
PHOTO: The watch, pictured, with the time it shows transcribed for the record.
1:54
